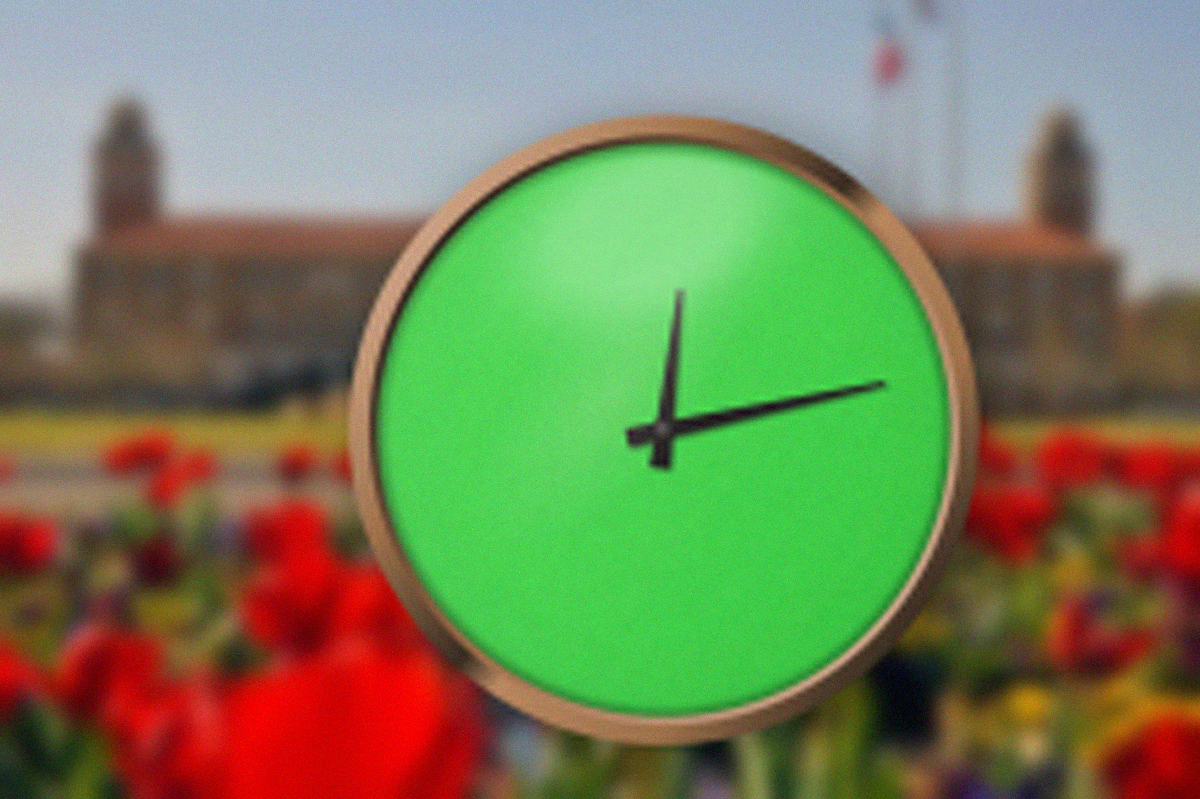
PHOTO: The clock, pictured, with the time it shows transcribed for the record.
12:13
